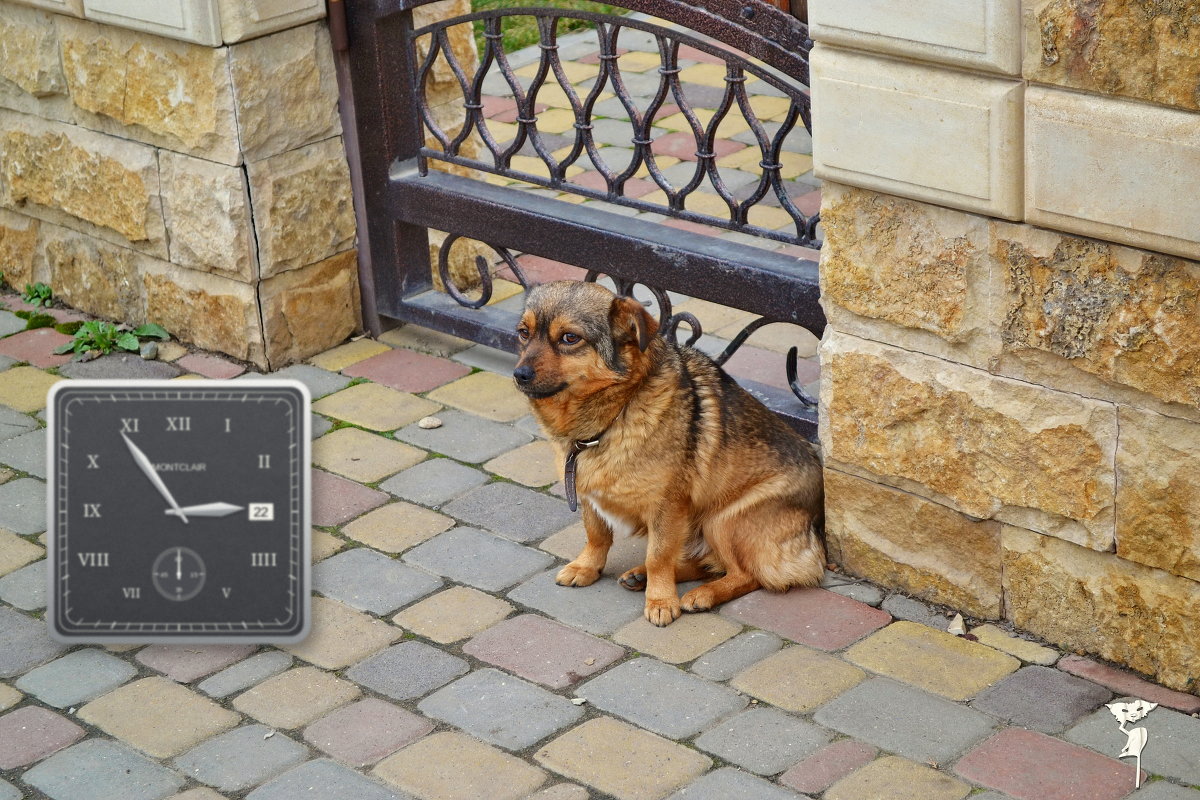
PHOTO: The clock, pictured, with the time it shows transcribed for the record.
2:54
